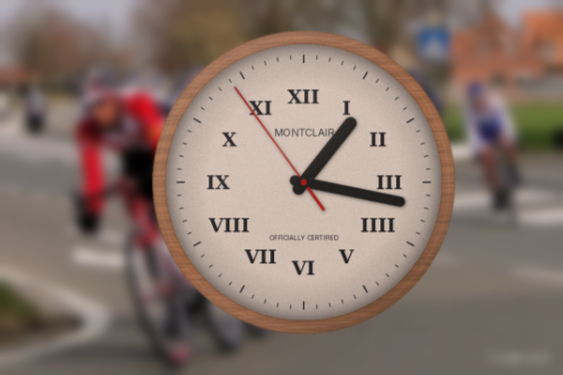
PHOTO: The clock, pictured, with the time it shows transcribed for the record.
1:16:54
